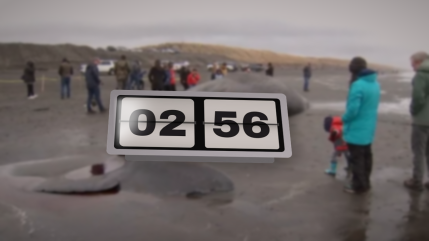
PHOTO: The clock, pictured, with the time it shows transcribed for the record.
2:56
